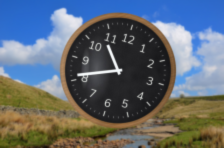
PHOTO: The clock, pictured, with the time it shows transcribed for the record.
10:41
